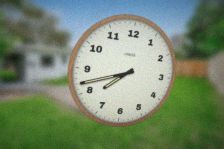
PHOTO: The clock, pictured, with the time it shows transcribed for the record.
7:42
